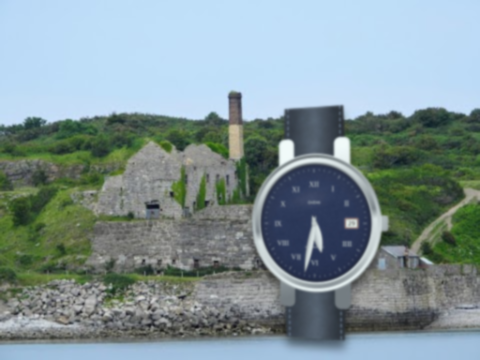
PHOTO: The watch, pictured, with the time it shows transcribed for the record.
5:32
